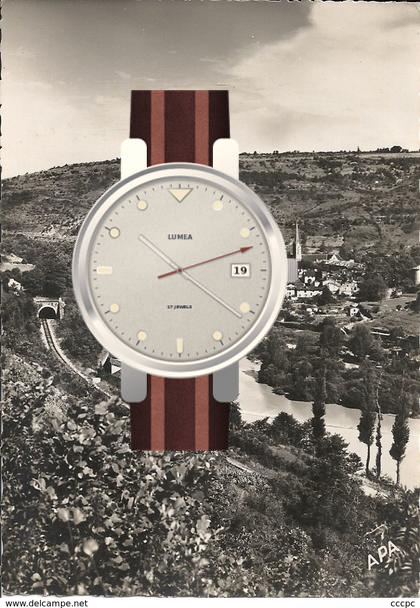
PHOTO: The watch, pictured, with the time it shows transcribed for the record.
10:21:12
